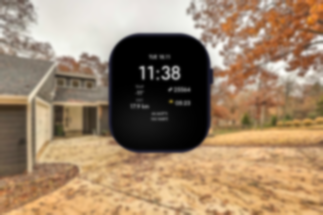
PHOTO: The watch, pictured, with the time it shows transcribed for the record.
11:38
